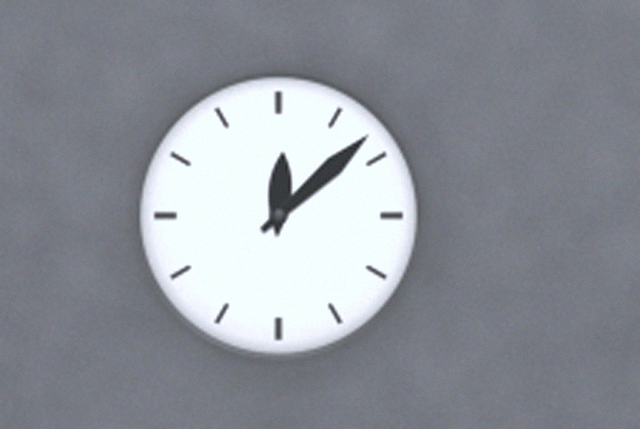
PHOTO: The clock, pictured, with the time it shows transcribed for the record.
12:08
